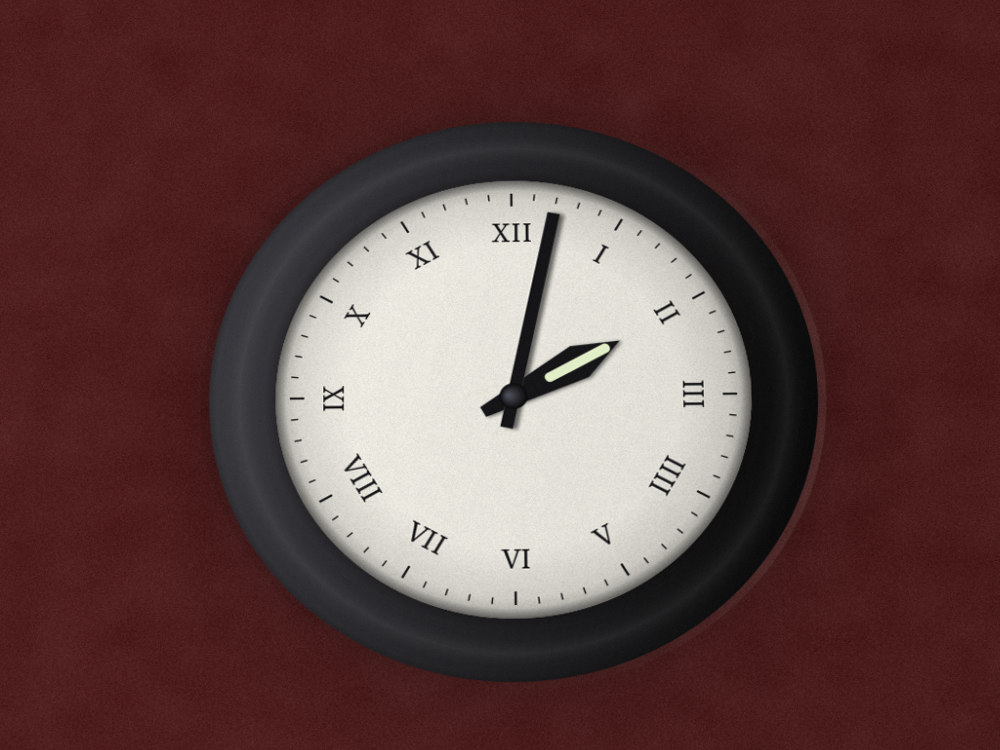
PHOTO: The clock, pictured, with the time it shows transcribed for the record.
2:02
